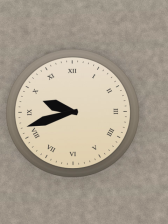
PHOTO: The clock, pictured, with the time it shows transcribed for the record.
9:42
